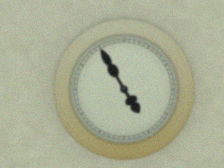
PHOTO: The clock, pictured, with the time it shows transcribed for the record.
4:55
